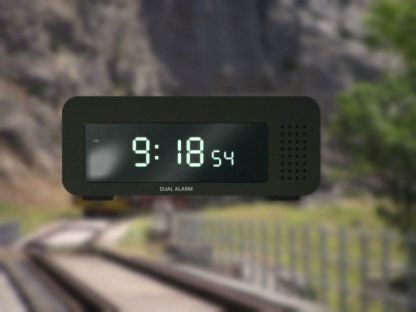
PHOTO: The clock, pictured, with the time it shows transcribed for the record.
9:18:54
